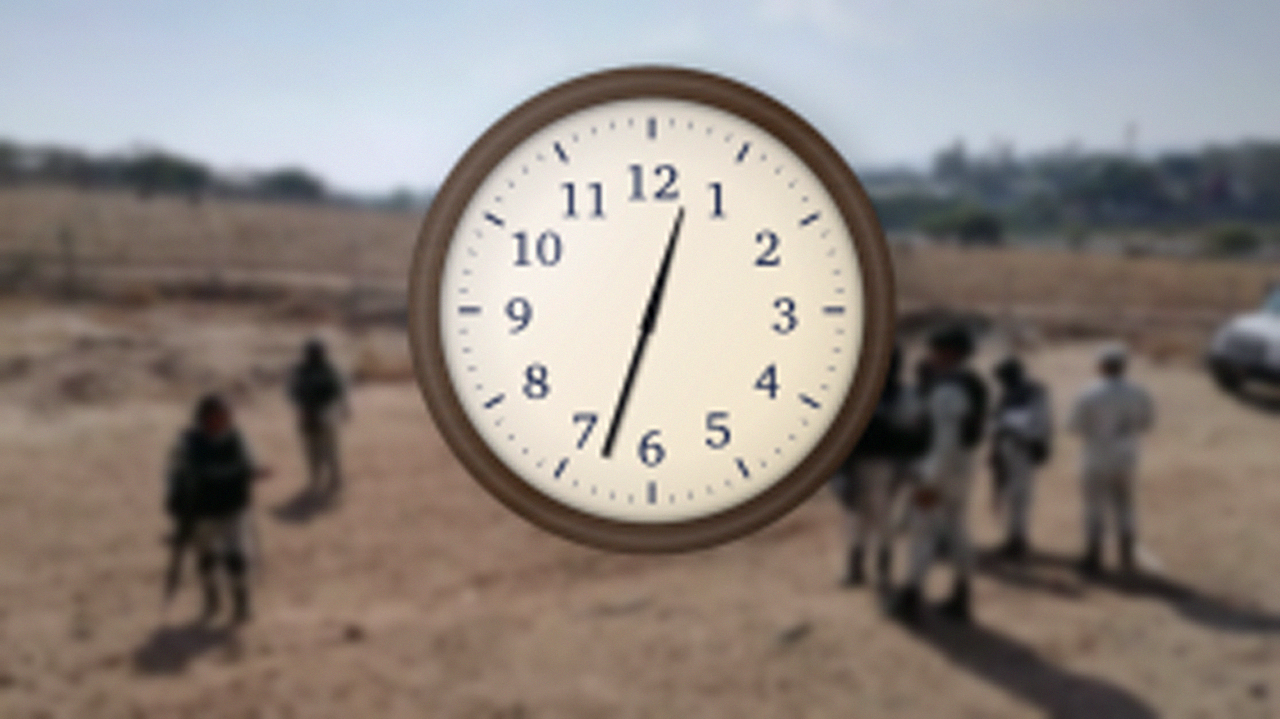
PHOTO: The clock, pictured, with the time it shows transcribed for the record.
12:33
